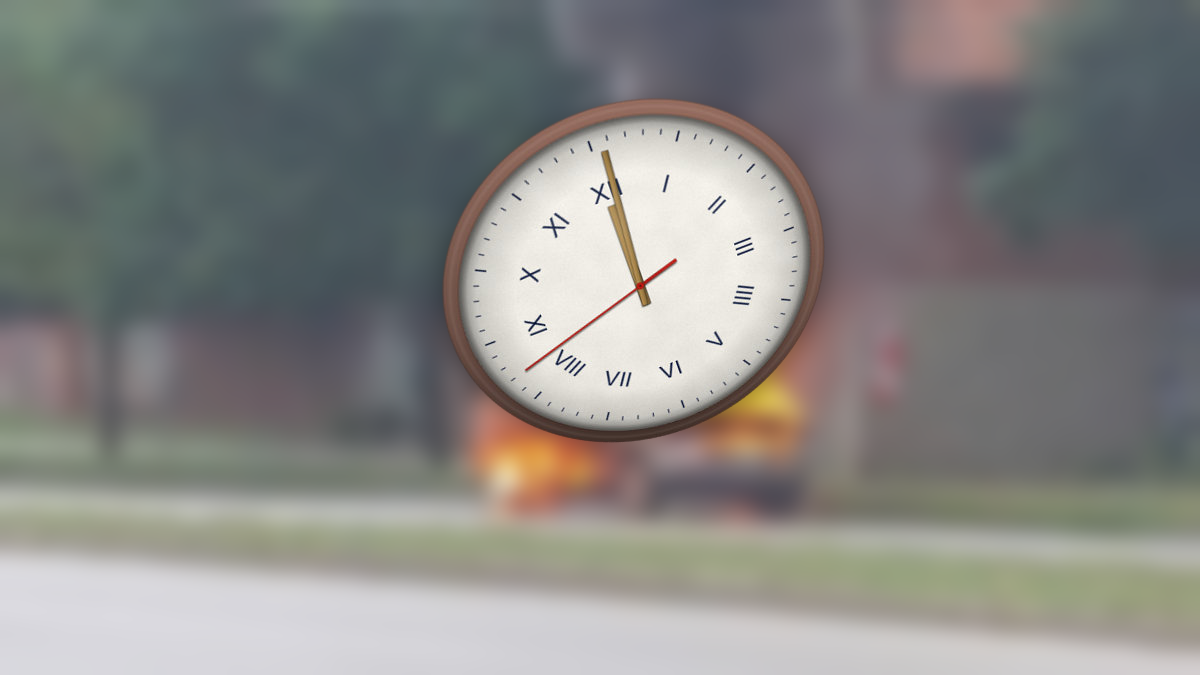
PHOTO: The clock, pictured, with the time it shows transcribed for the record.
12:00:42
